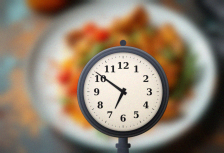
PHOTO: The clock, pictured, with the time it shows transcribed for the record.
6:51
